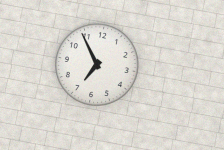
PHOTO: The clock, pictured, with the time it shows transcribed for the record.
6:54
